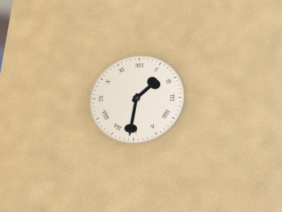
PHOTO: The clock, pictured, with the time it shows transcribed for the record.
1:31
